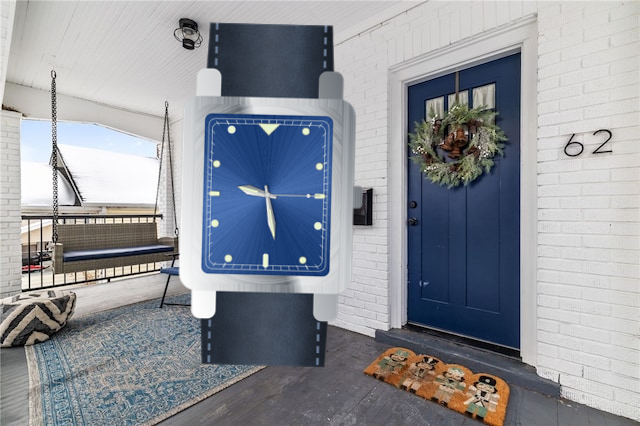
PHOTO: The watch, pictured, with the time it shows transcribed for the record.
9:28:15
